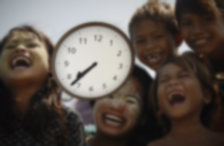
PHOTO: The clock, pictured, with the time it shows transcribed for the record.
7:37
